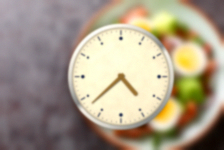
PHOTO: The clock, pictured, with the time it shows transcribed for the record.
4:38
